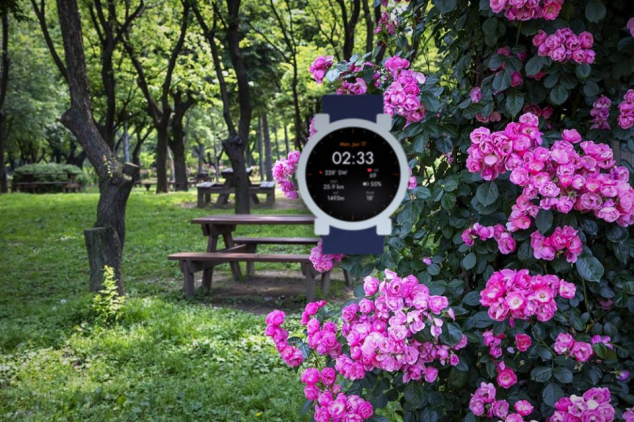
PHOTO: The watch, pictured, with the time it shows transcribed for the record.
2:33
